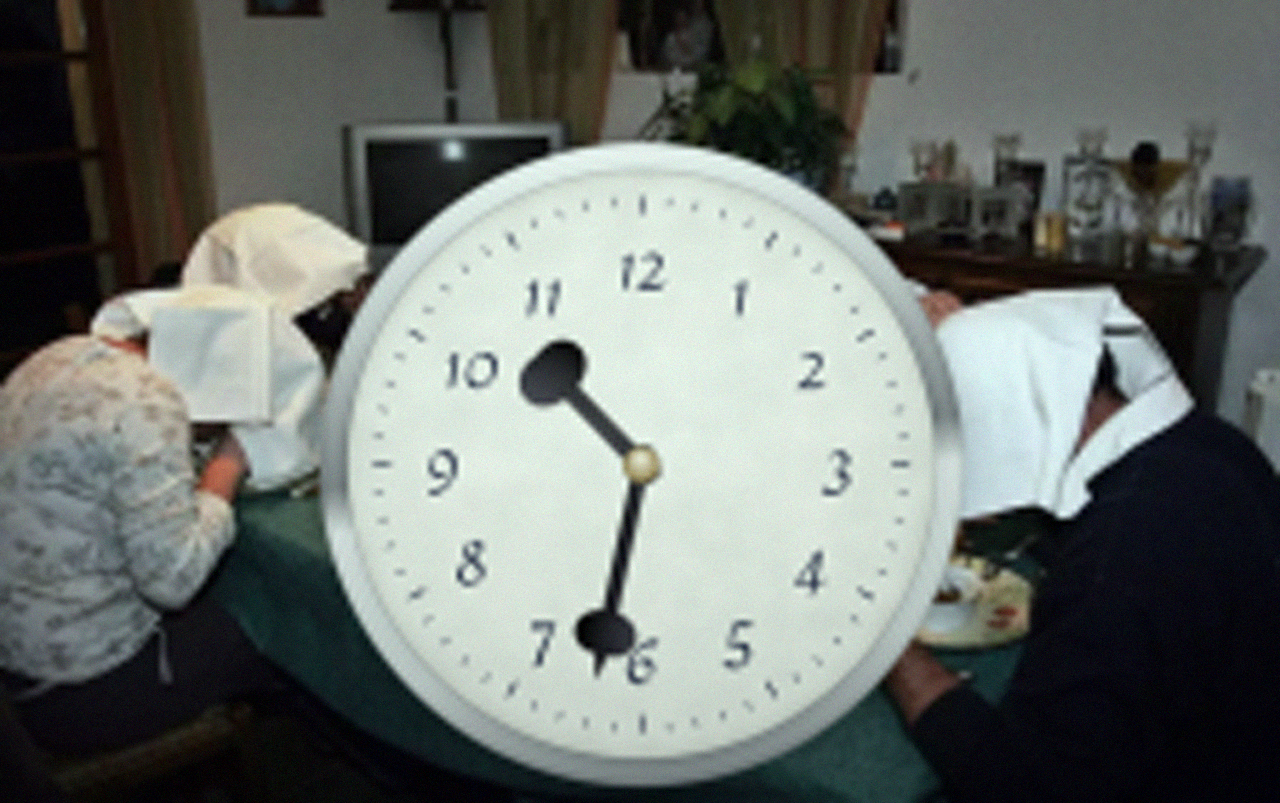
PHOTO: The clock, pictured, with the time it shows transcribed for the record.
10:32
